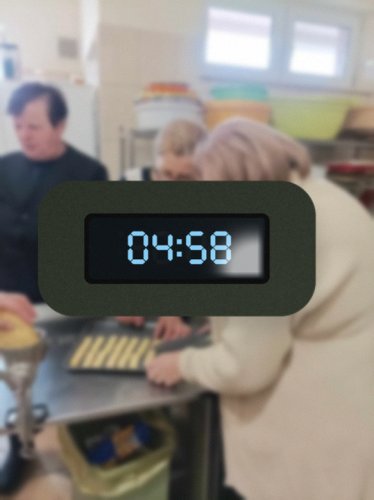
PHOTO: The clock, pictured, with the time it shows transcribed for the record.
4:58
